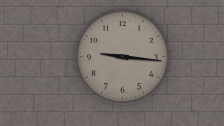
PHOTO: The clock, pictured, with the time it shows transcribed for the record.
9:16
